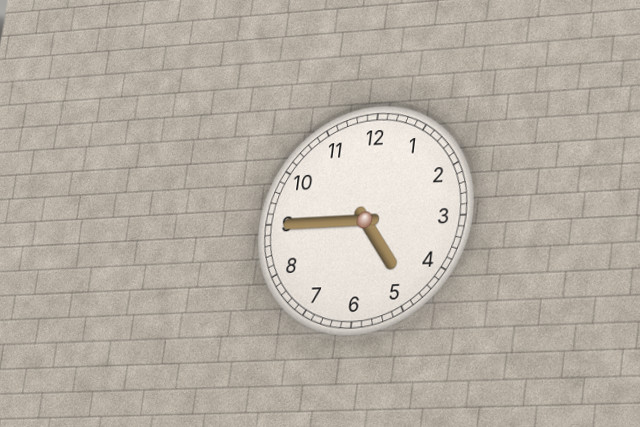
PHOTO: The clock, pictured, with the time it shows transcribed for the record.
4:45
